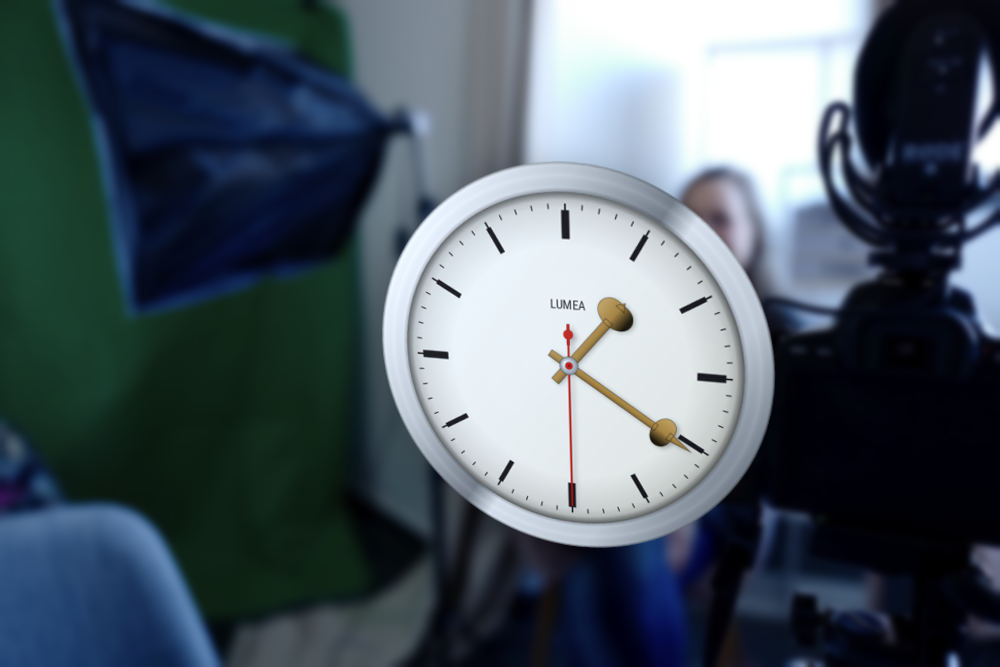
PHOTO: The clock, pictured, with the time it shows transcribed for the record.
1:20:30
